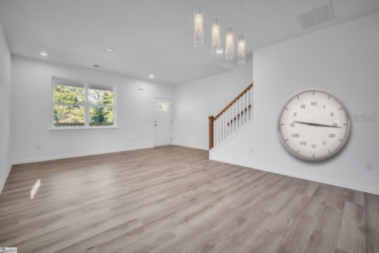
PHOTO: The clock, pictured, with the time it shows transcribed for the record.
9:16
